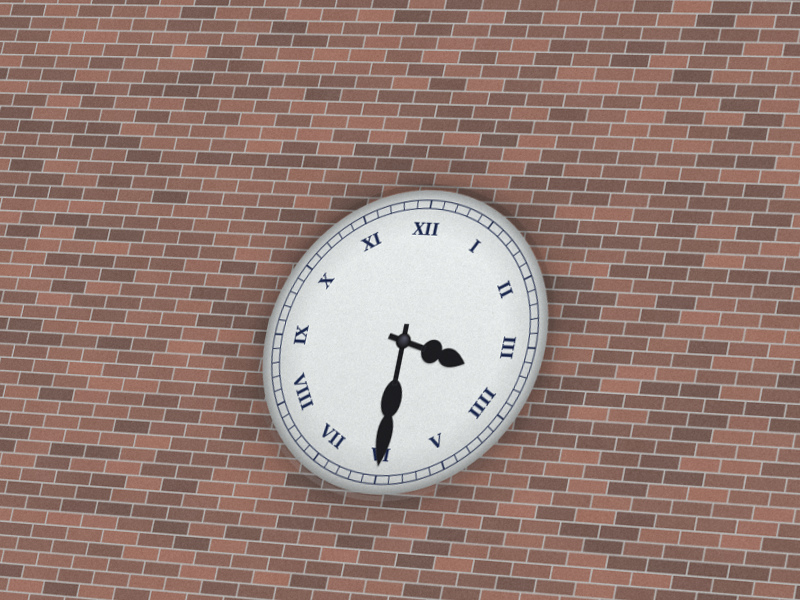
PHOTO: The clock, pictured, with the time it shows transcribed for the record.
3:30
